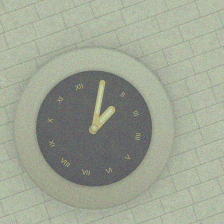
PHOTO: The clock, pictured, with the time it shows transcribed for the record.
2:05
